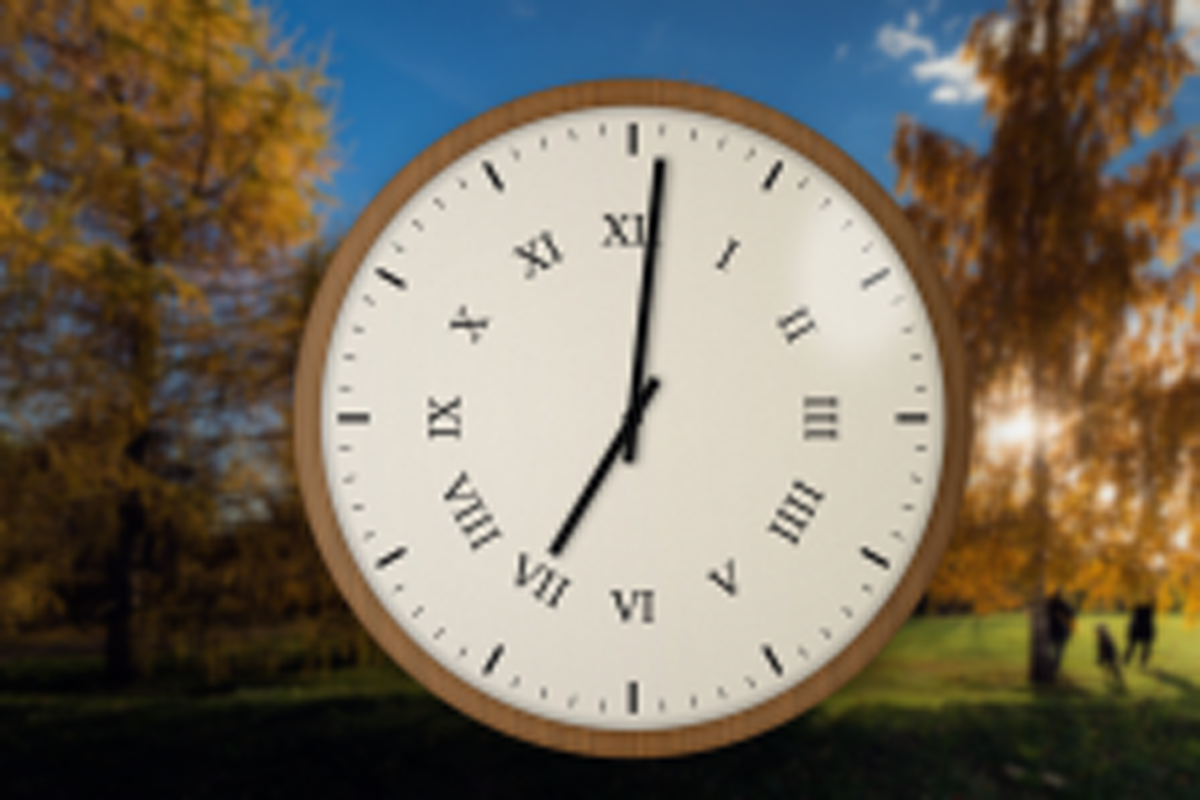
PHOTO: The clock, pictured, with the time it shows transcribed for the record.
7:01
